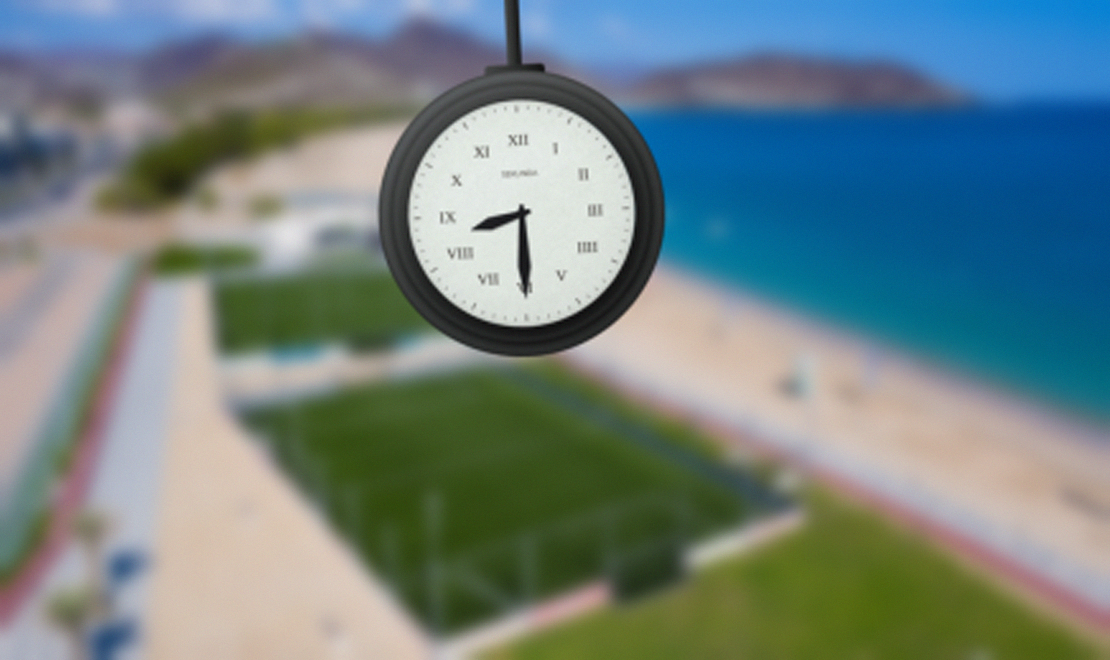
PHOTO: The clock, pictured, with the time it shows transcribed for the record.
8:30
